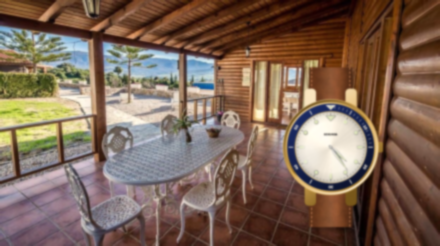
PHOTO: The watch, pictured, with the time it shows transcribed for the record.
4:24
